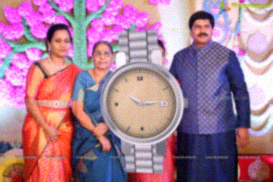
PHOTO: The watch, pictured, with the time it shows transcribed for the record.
10:14
